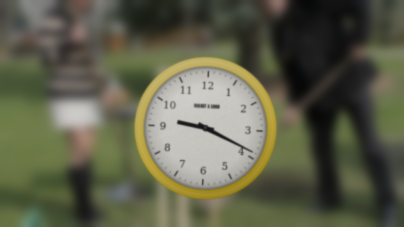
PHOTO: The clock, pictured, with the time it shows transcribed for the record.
9:19
